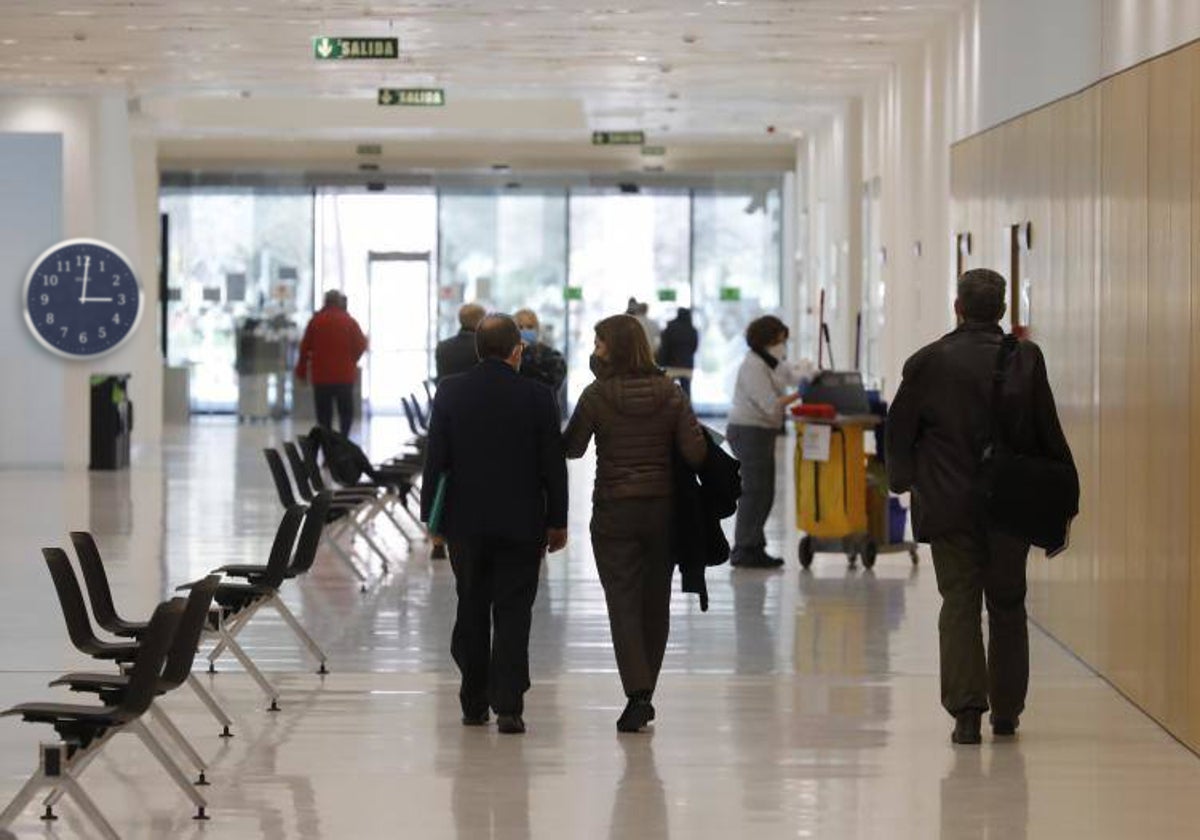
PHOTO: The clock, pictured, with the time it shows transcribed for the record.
3:01
